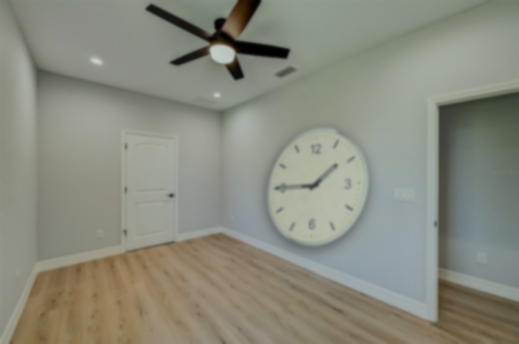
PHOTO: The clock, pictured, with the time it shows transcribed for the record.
1:45
